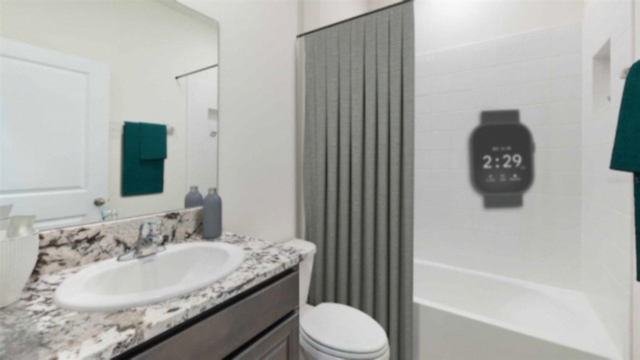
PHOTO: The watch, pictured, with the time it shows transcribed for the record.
2:29
